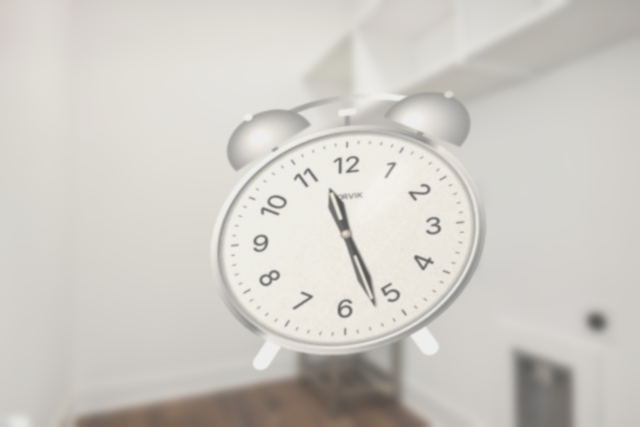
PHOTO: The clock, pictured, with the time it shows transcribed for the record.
11:27
